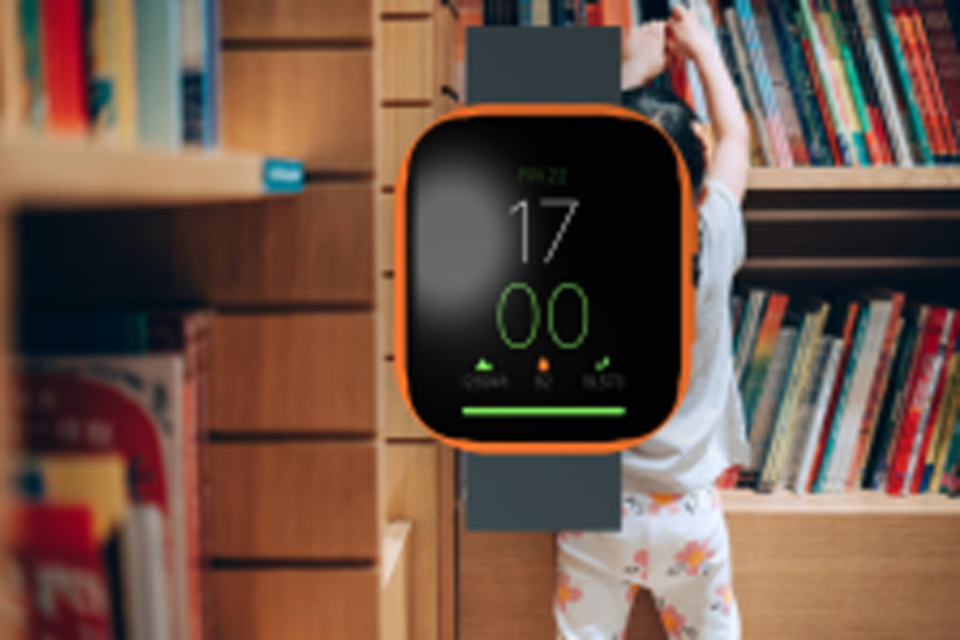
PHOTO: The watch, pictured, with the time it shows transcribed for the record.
17:00
